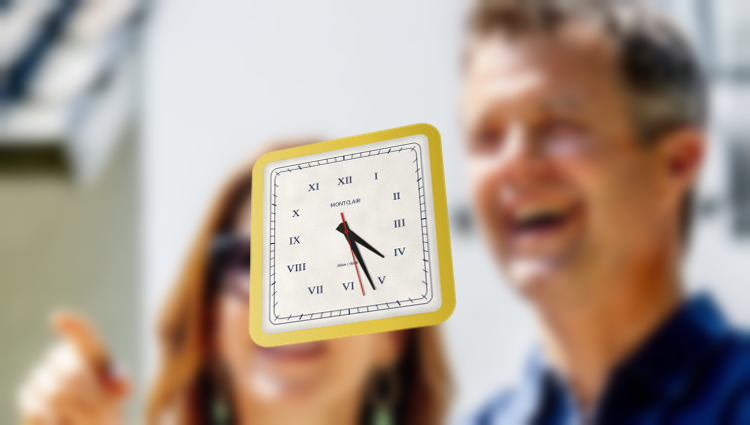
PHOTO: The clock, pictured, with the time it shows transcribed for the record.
4:26:28
